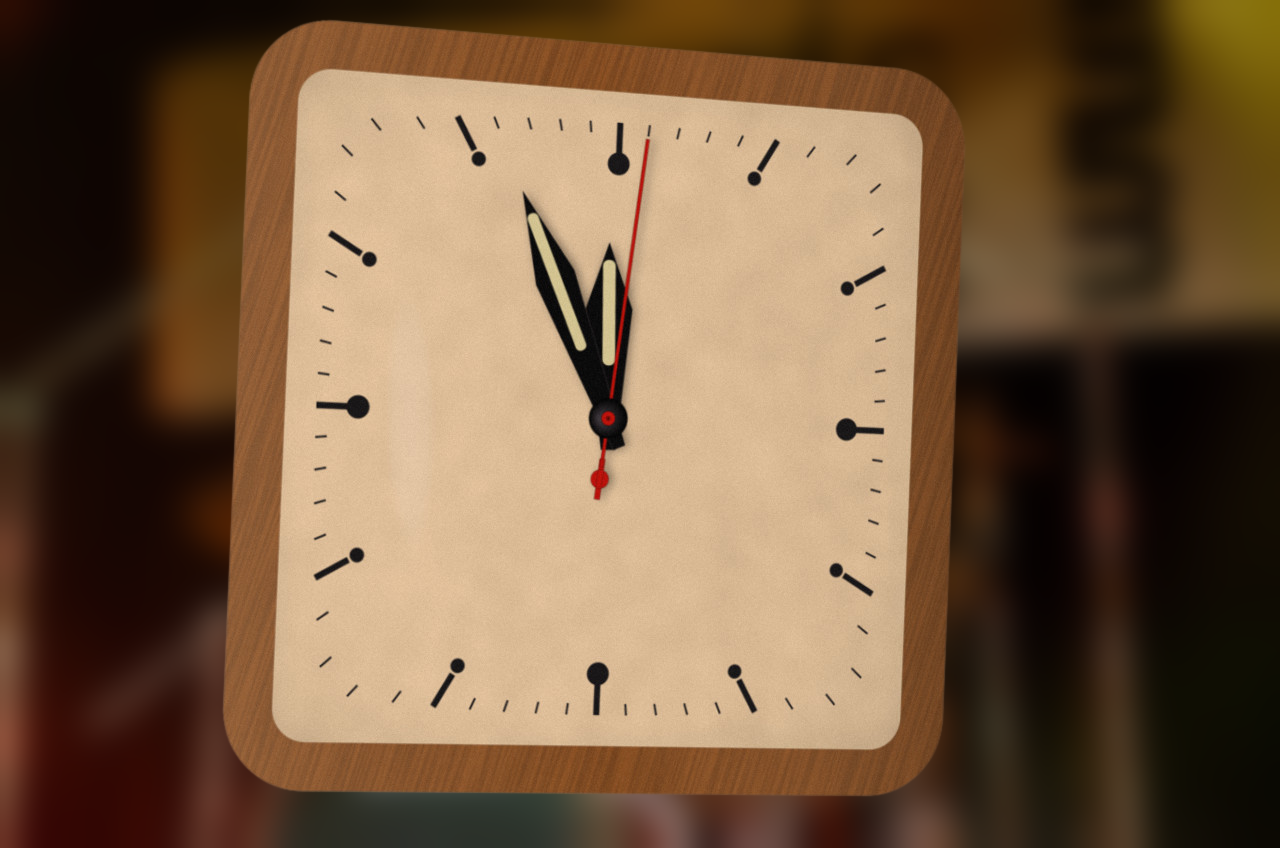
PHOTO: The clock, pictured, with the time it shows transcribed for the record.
11:56:01
